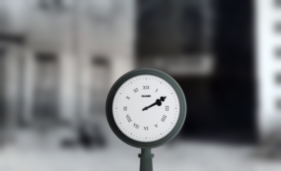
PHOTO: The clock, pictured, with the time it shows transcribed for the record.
2:10
